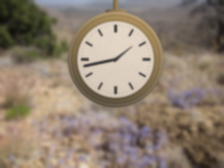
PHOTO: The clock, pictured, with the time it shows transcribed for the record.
1:43
